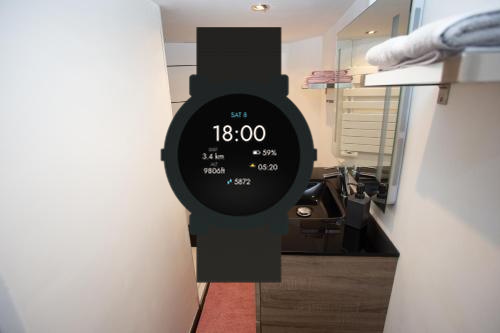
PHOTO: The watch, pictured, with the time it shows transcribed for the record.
18:00
